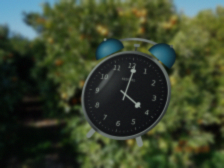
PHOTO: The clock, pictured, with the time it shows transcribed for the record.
4:01
